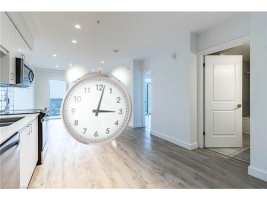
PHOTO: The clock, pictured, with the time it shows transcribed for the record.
3:02
